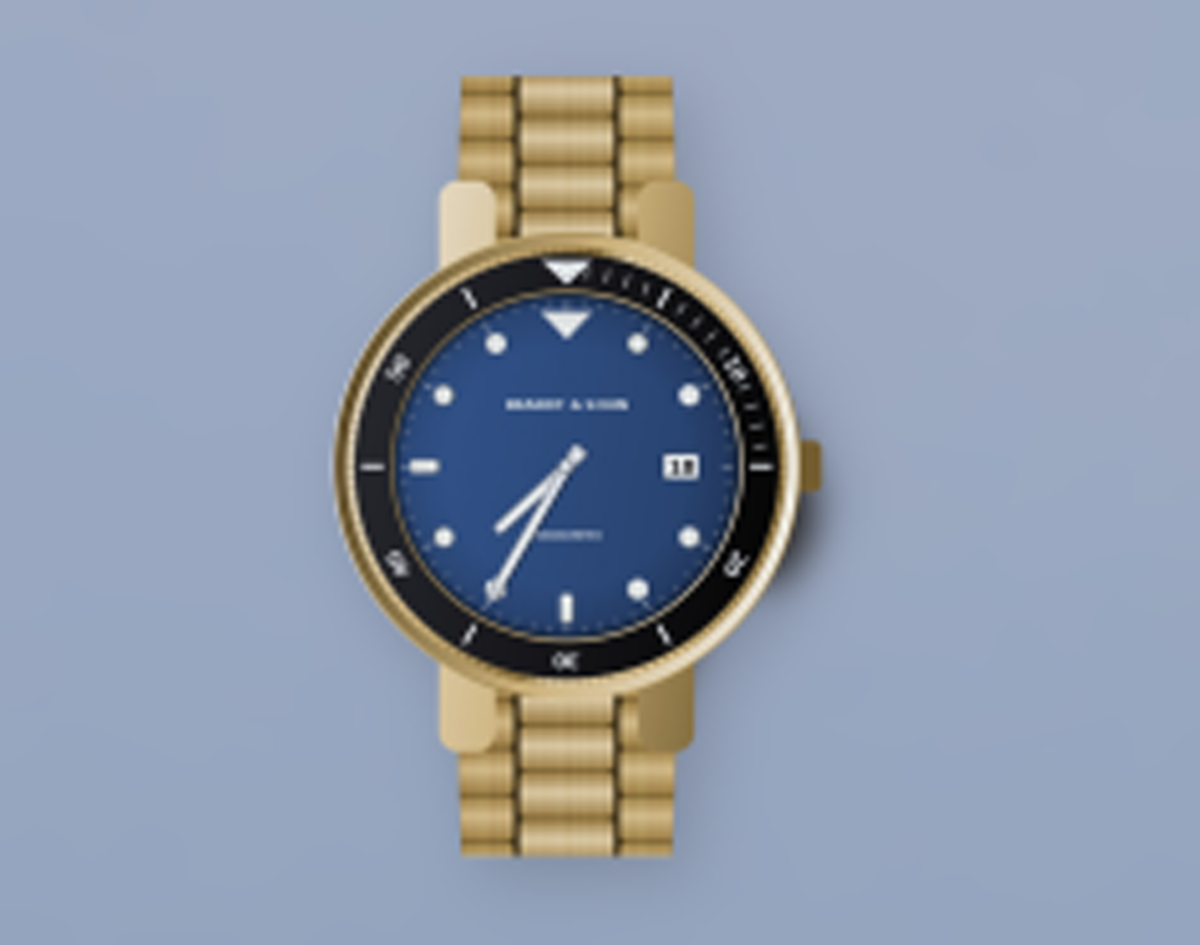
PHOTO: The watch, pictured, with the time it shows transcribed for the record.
7:35
